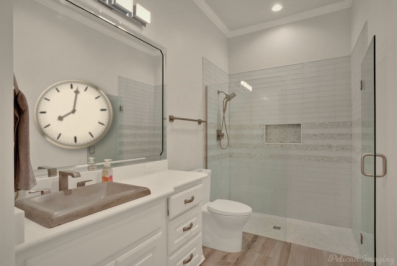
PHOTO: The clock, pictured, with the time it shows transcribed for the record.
8:02
